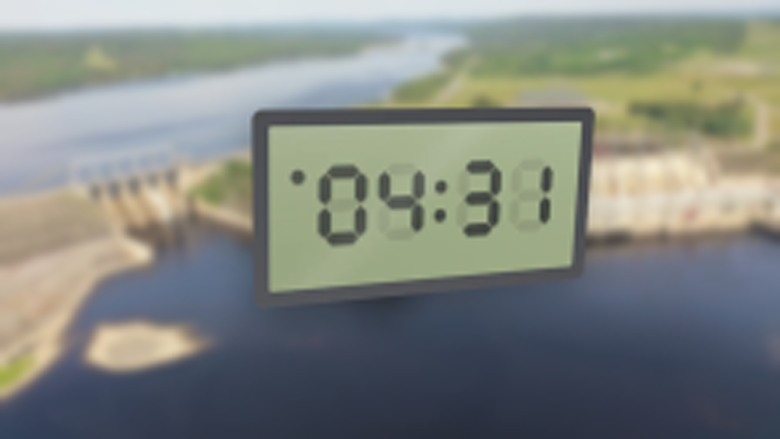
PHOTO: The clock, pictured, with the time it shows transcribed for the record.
4:31
